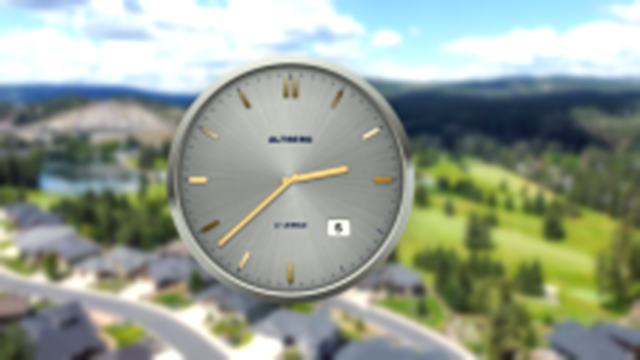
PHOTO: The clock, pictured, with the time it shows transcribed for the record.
2:38
